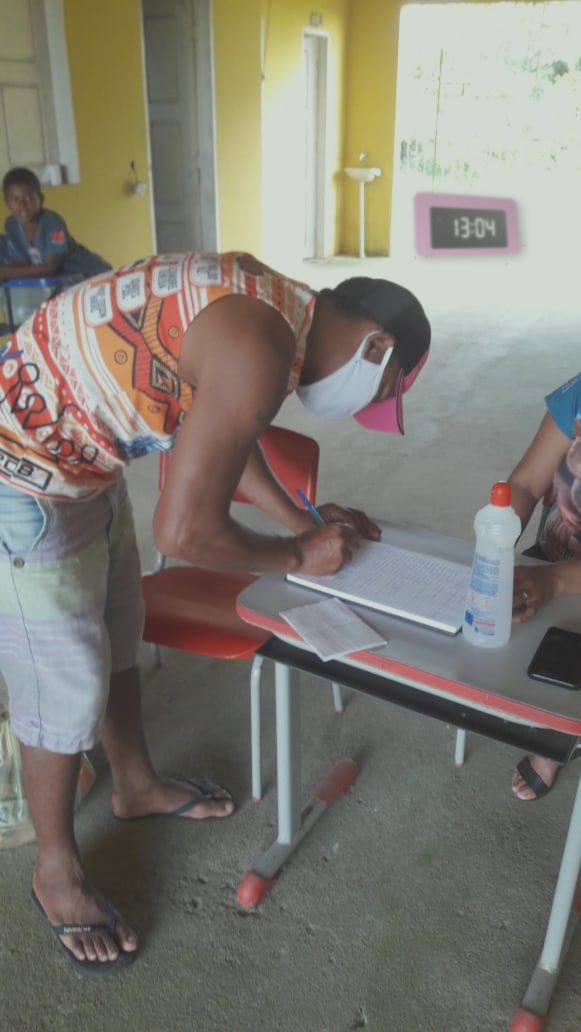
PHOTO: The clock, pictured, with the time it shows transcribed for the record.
13:04
